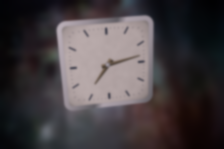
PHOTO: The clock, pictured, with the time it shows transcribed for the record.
7:13
